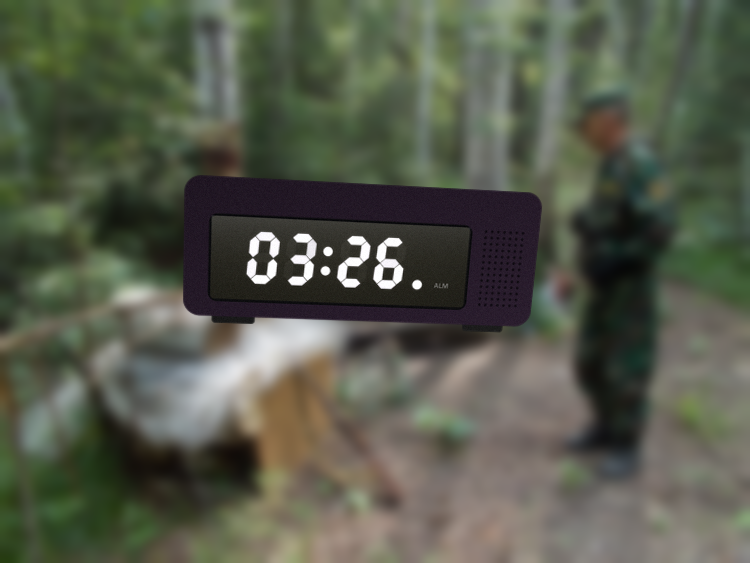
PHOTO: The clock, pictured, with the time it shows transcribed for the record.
3:26
